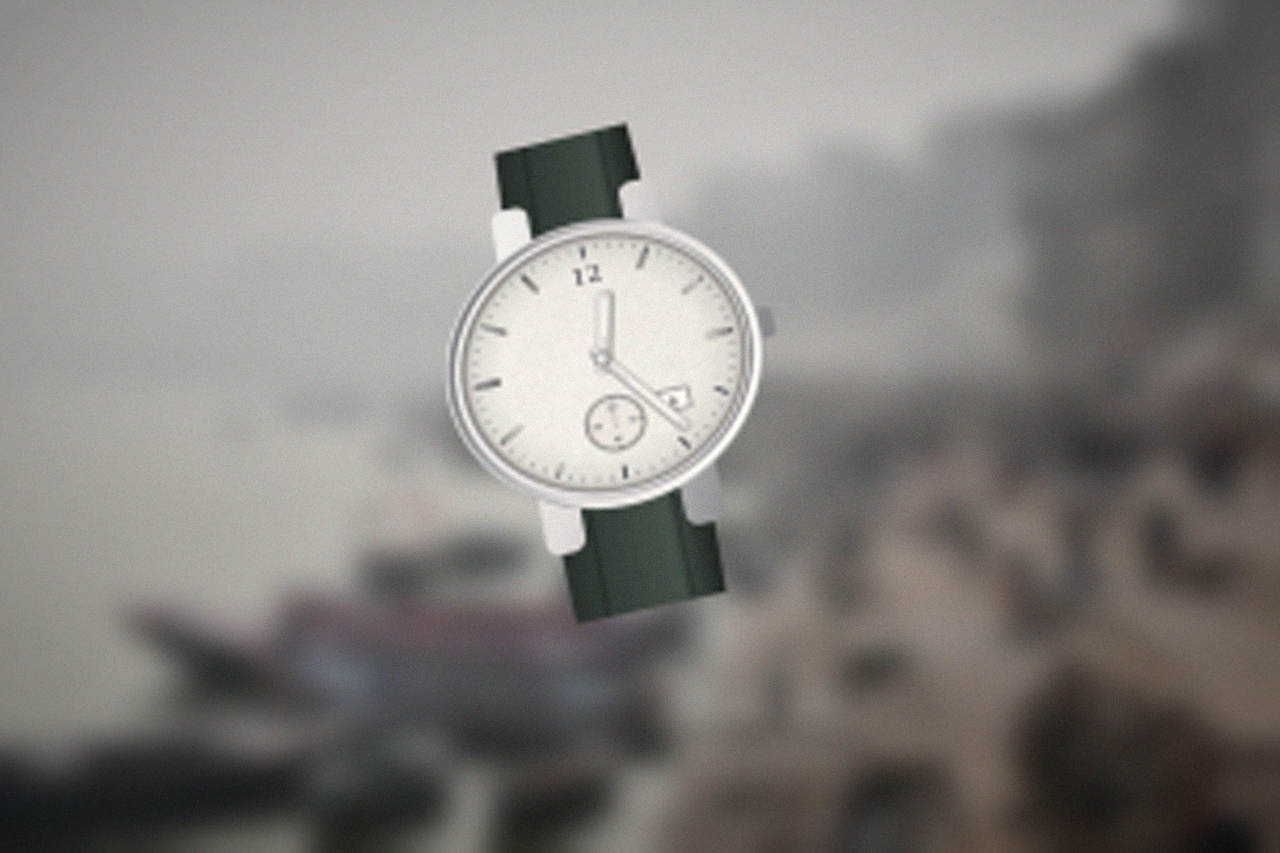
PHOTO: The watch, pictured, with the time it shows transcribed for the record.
12:24
